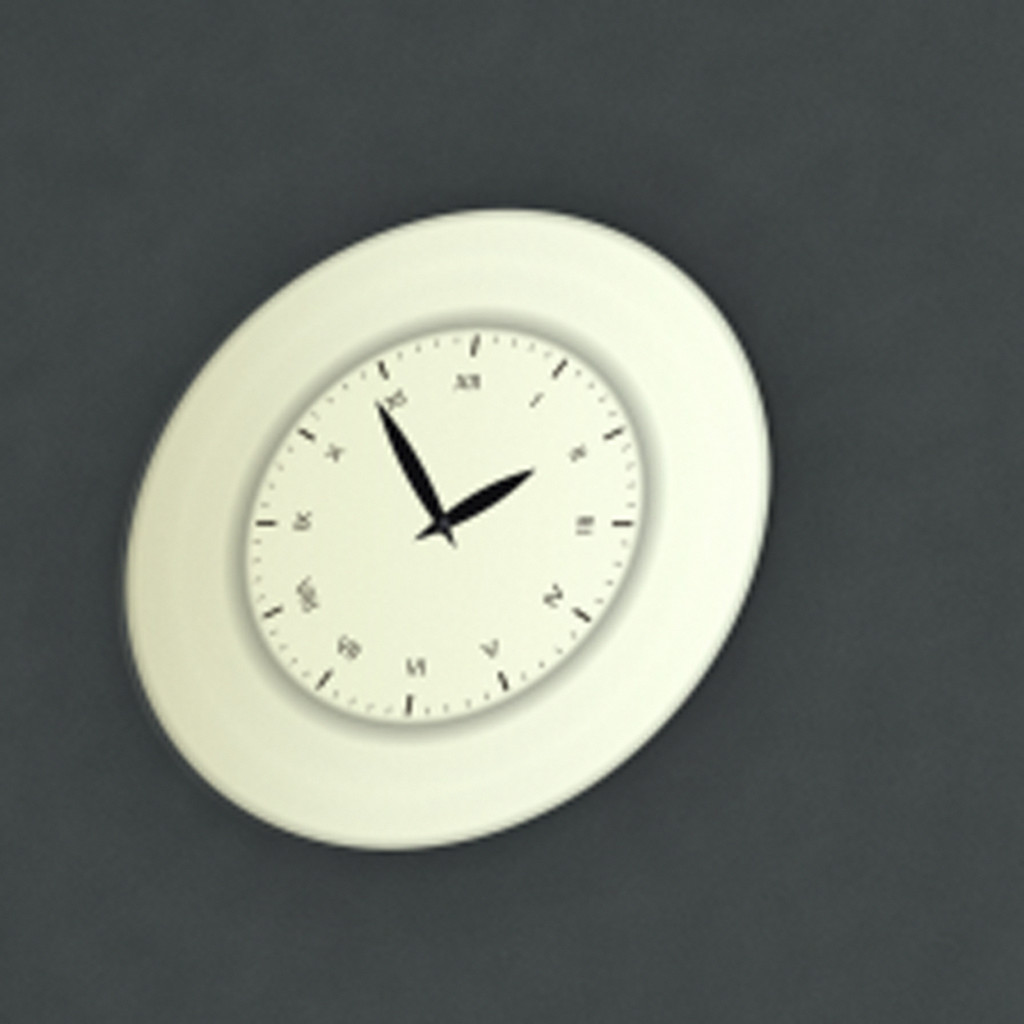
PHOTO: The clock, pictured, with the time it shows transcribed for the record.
1:54
